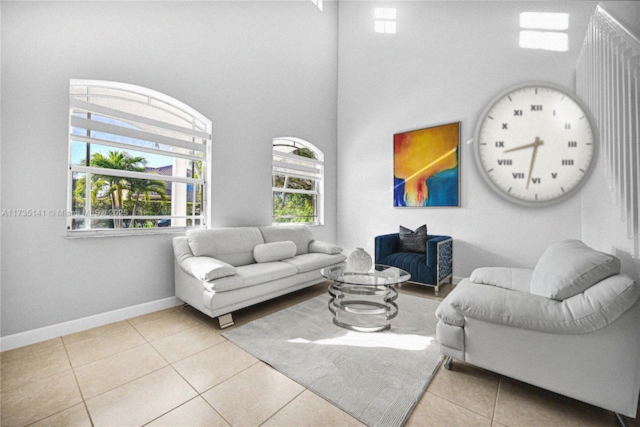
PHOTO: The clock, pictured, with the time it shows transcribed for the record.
8:32
